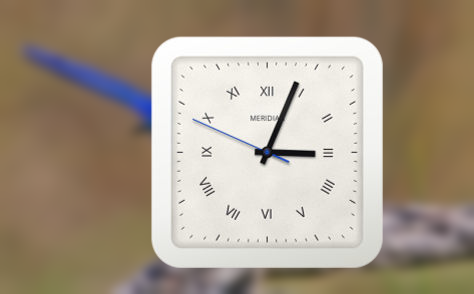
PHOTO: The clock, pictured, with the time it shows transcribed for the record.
3:03:49
